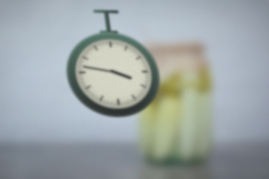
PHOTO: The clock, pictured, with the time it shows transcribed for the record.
3:47
